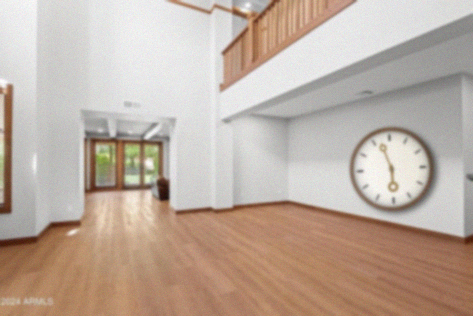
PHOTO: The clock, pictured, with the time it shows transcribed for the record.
5:57
